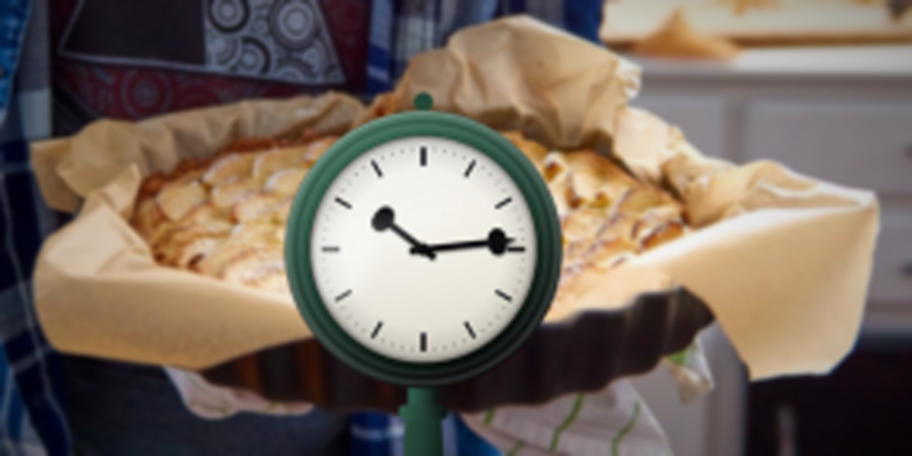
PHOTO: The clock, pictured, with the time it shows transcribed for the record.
10:14
